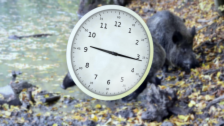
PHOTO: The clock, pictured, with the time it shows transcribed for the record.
9:16
